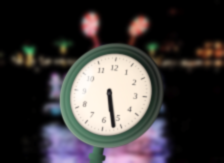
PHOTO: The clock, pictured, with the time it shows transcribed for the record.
5:27
